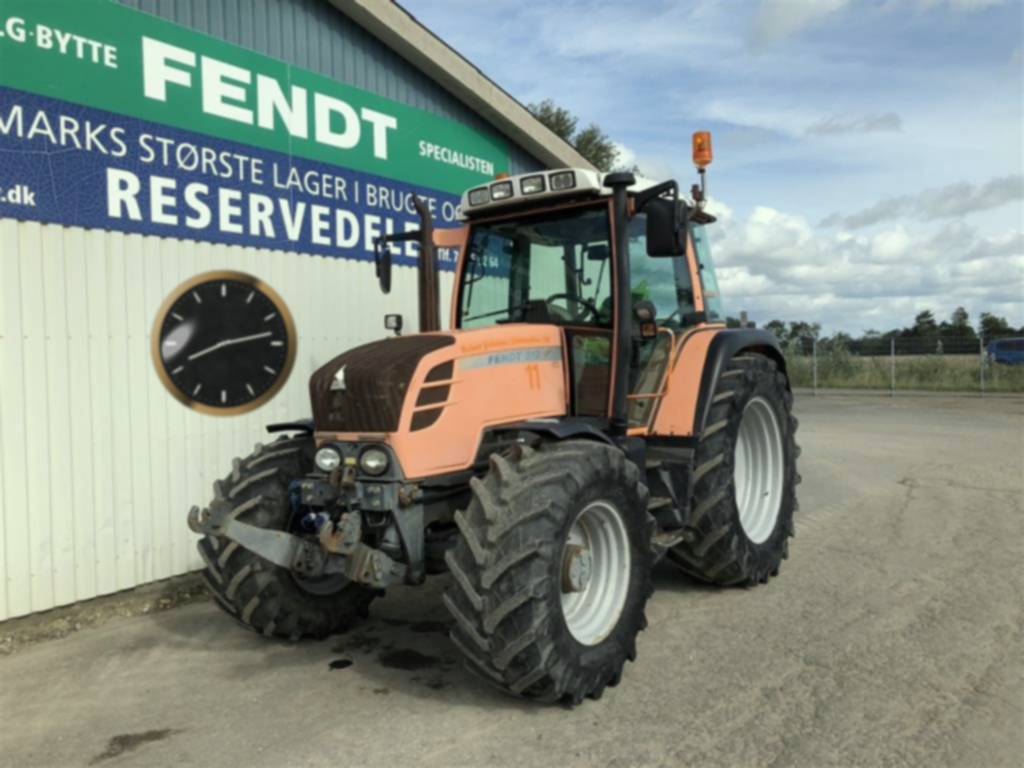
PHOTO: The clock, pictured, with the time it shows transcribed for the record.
8:13
